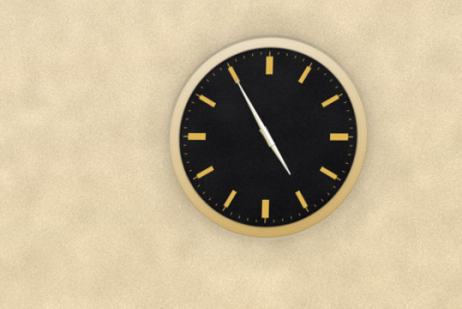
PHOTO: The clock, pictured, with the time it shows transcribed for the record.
4:55
